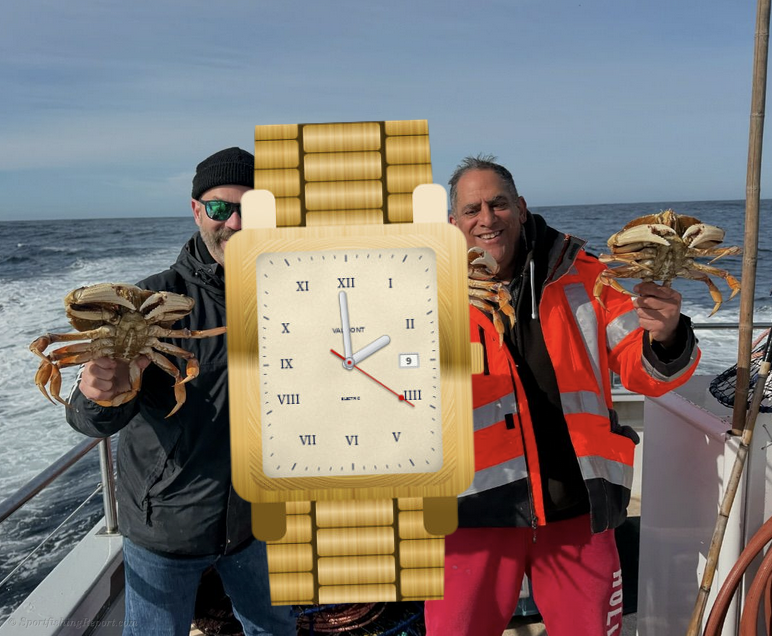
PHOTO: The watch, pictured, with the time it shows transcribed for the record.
1:59:21
